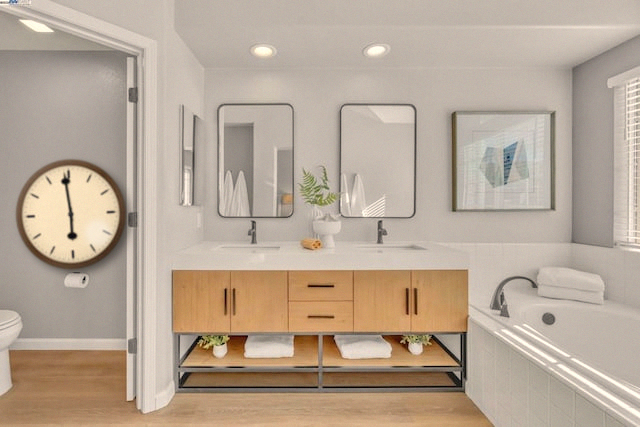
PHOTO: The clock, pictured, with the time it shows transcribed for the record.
5:59
